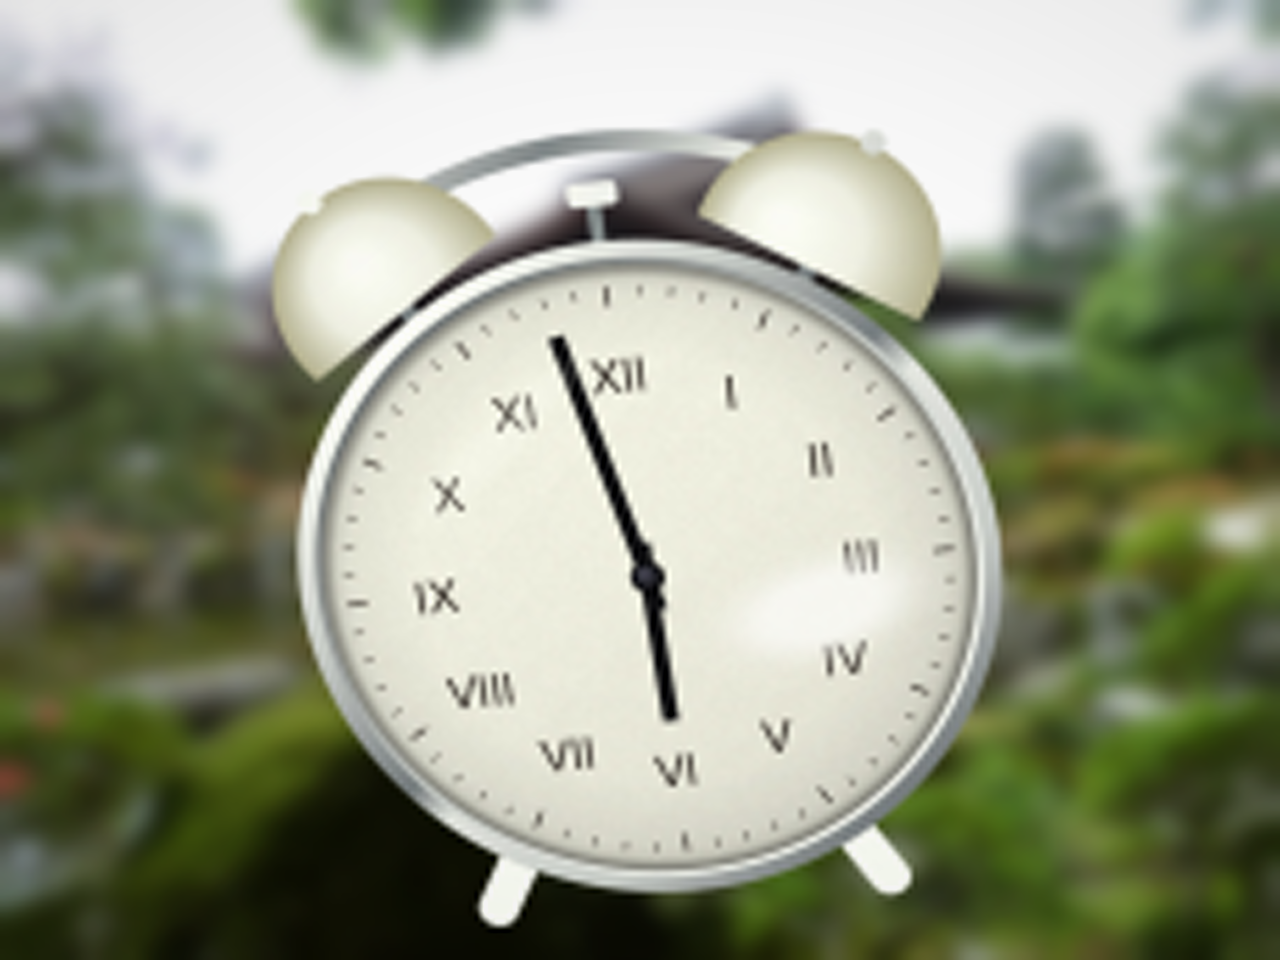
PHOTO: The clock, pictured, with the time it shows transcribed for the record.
5:58
